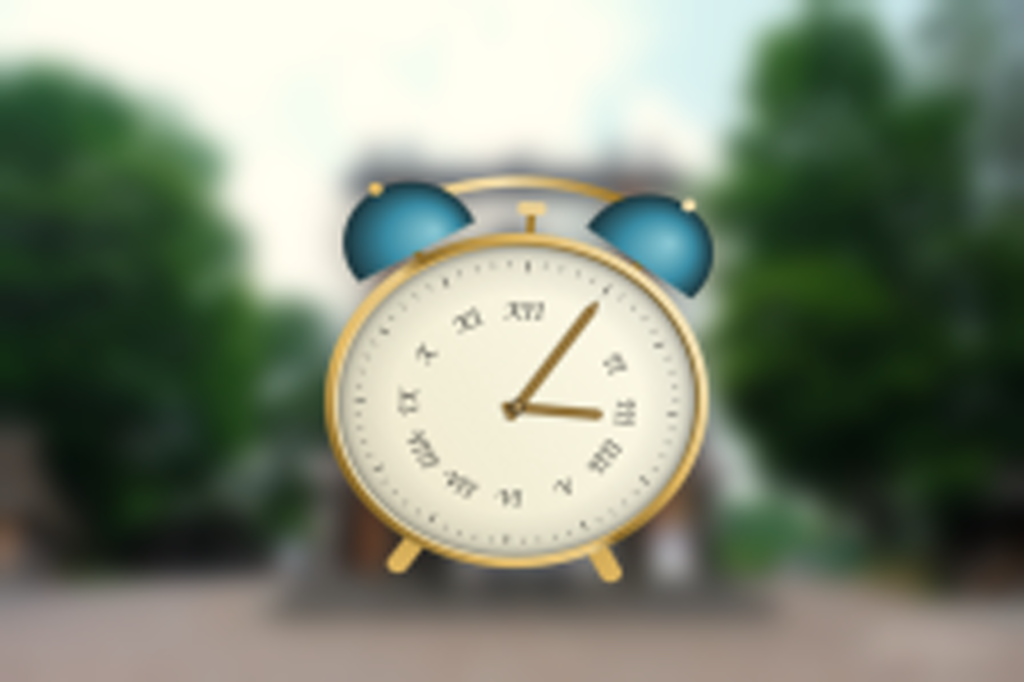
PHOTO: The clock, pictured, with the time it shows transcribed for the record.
3:05
